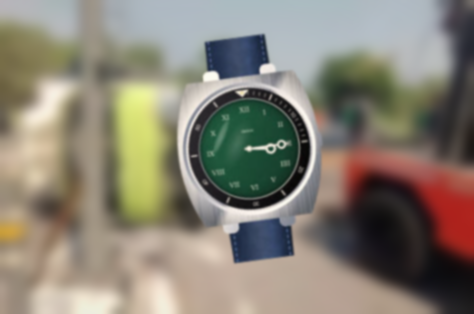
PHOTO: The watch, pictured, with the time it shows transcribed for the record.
3:15
